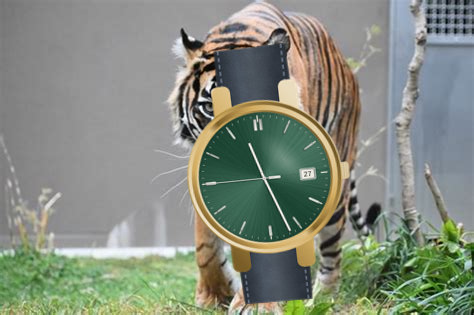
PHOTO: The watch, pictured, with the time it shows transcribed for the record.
11:26:45
